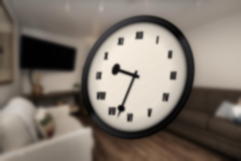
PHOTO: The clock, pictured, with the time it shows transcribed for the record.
9:33
